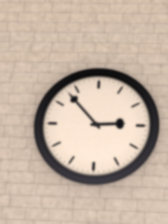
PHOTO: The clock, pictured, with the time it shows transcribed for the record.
2:53
